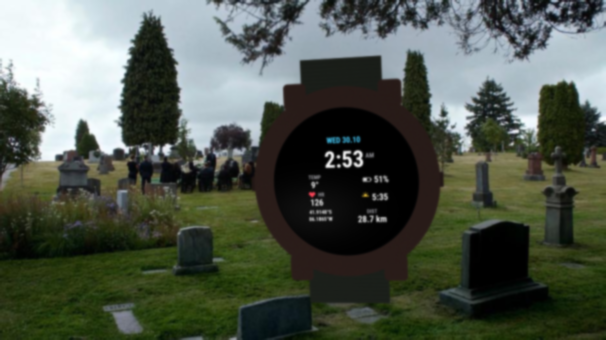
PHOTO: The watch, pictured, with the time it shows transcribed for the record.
2:53
